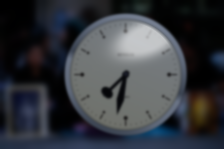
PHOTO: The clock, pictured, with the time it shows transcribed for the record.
7:32
